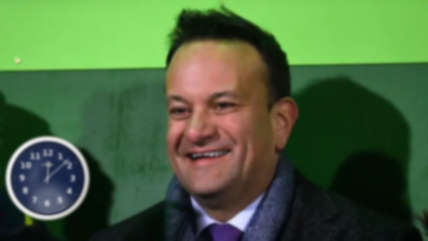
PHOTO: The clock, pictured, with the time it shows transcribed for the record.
12:08
